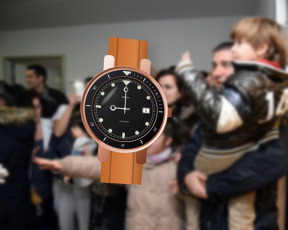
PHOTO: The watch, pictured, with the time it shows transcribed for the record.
9:00
